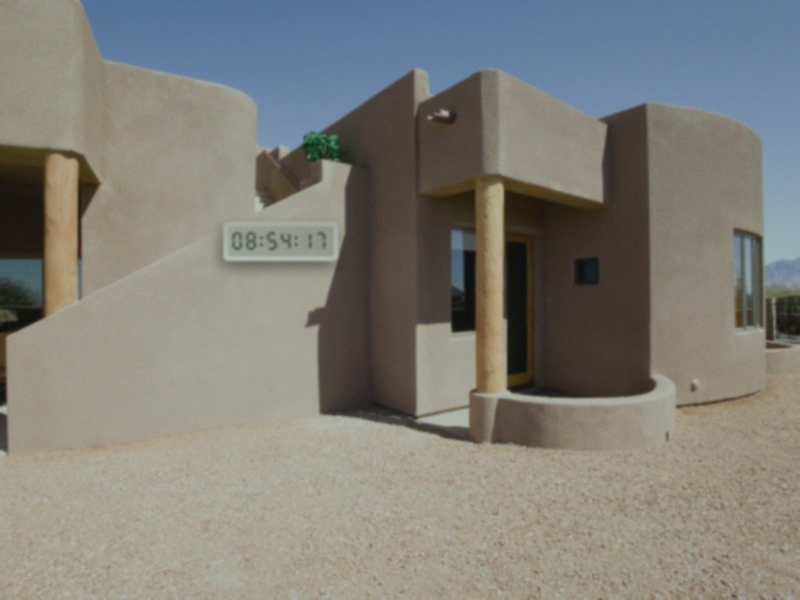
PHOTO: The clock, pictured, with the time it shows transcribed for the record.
8:54:17
